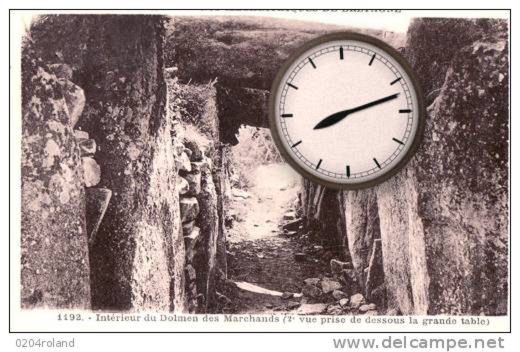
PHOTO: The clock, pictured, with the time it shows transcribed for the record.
8:12:12
